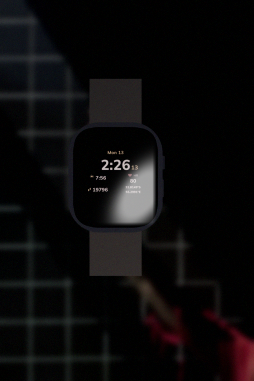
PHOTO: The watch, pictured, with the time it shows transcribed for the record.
2:26
